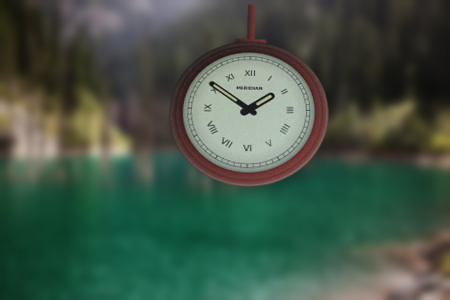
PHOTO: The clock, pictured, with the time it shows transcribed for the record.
1:51
